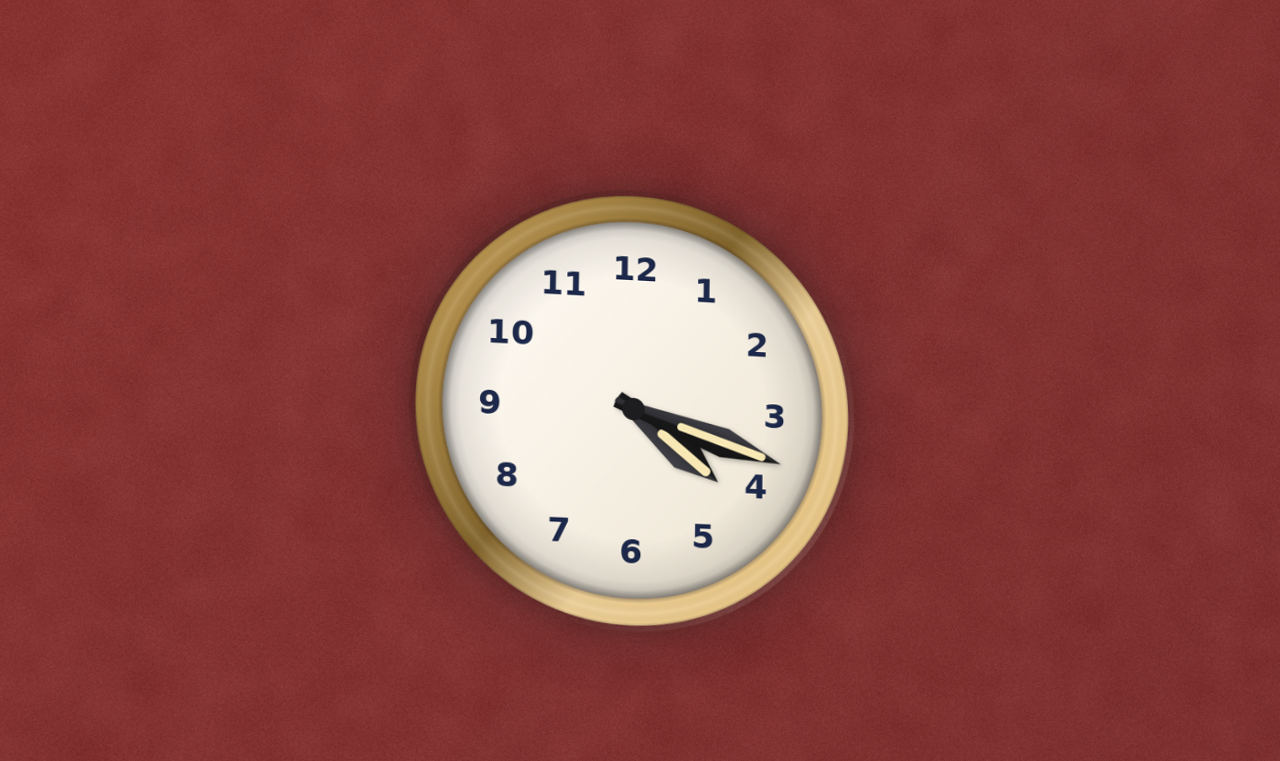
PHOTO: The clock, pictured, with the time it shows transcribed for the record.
4:18
